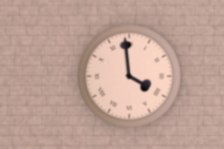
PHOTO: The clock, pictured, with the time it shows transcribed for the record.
3:59
